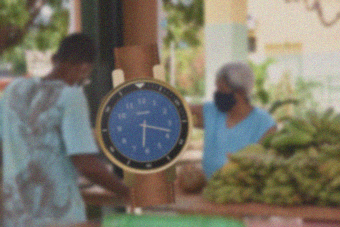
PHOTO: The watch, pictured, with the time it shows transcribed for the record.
6:18
